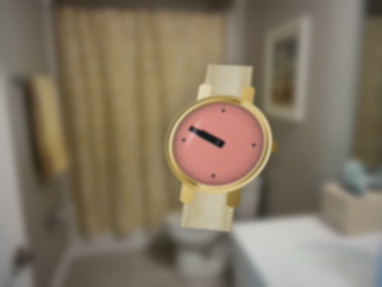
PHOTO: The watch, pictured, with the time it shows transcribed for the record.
9:49
